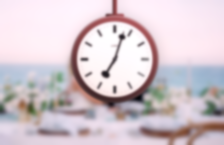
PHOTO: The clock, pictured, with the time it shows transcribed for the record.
7:03
